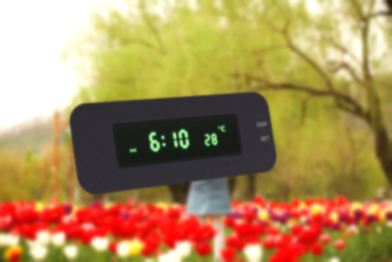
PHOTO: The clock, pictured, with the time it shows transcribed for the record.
6:10
